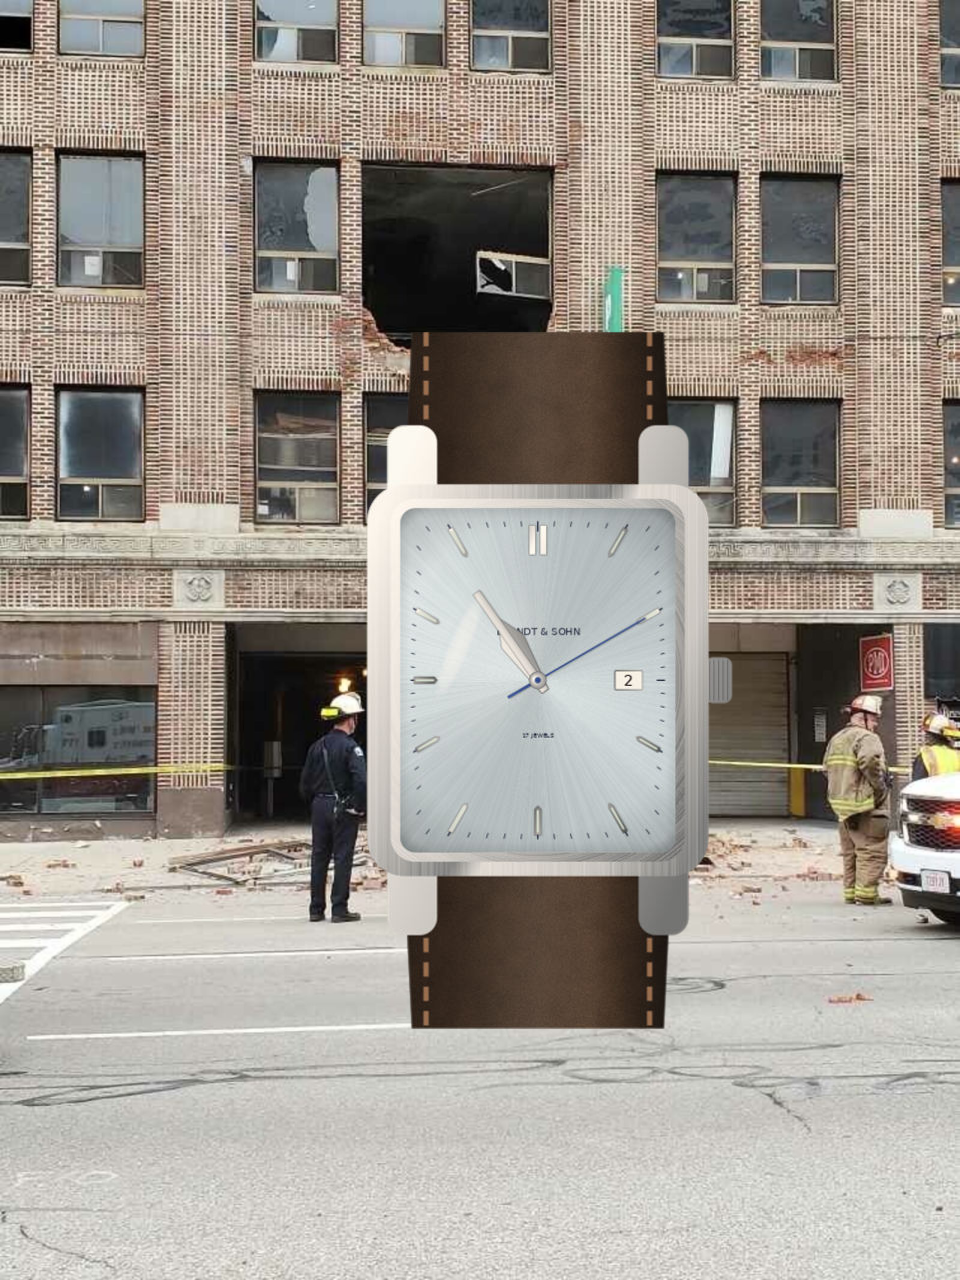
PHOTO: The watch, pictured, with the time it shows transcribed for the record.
10:54:10
